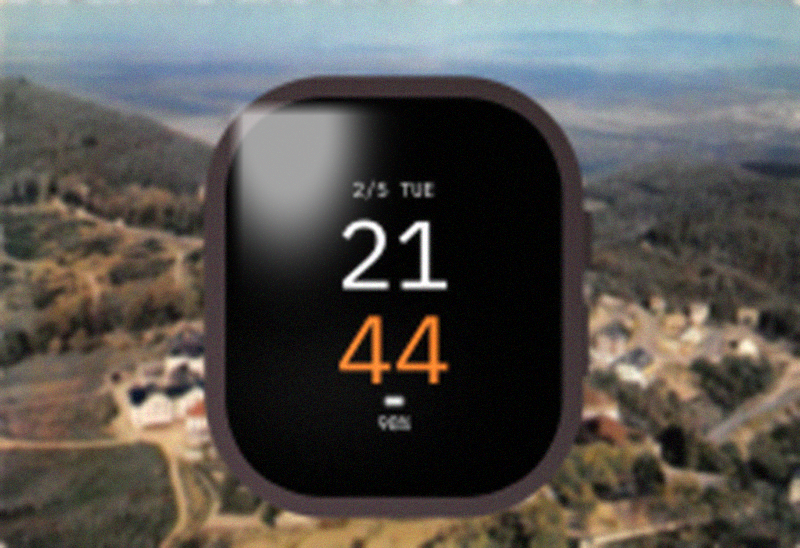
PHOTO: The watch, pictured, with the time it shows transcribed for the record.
21:44
